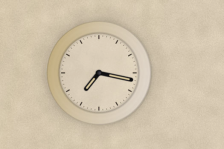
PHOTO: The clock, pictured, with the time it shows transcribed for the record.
7:17
